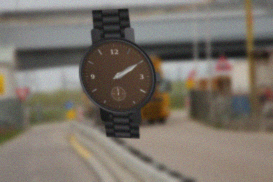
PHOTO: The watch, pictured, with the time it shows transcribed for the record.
2:10
